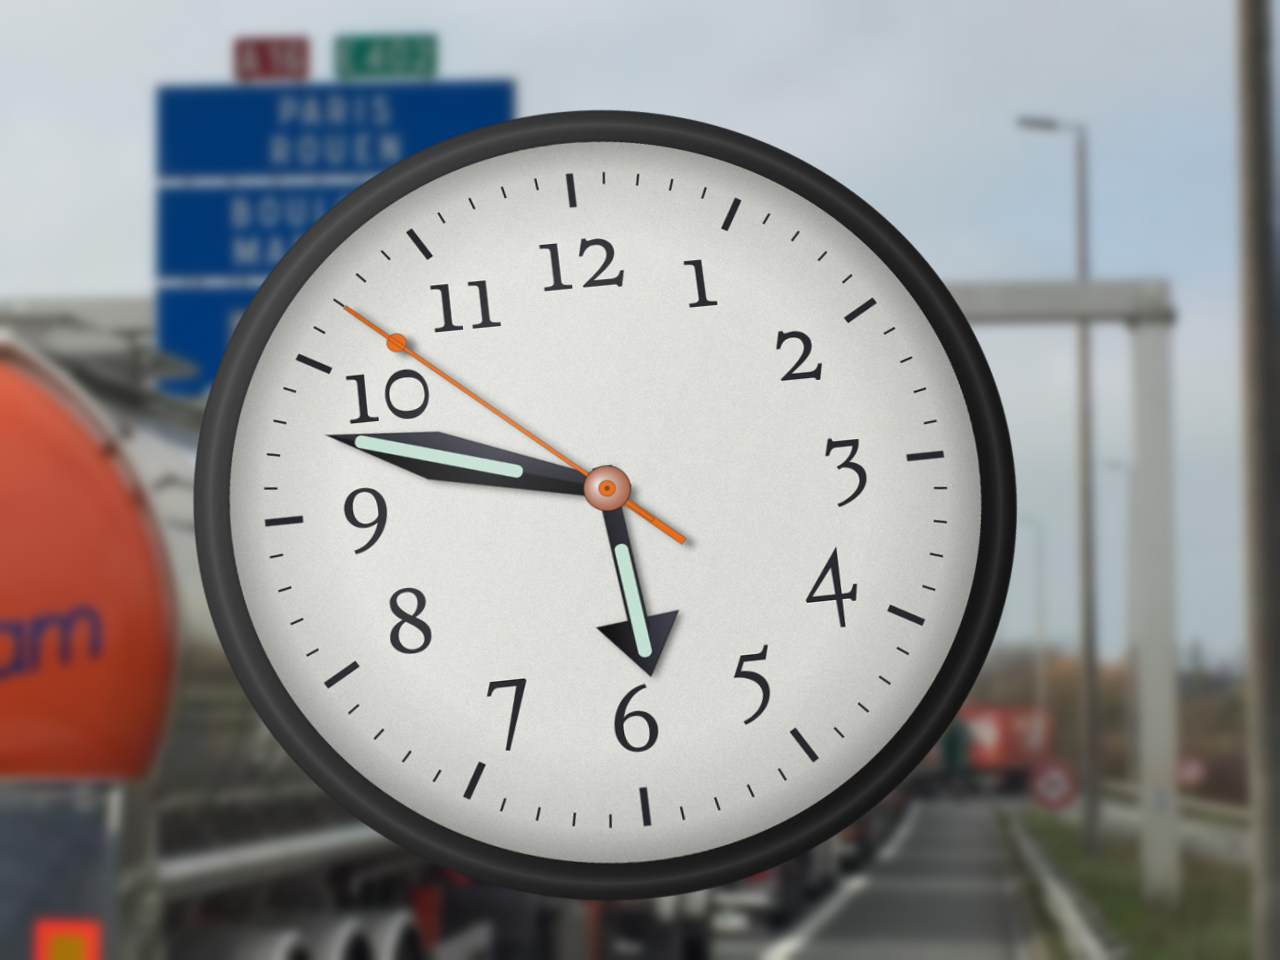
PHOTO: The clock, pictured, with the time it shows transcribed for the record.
5:47:52
